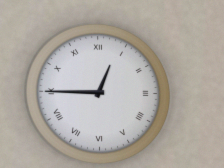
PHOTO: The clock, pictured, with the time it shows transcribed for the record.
12:45
